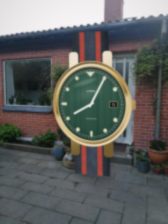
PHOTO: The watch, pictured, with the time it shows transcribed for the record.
8:05
